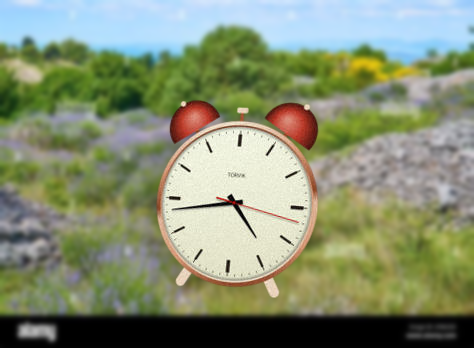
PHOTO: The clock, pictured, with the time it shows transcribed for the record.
4:43:17
